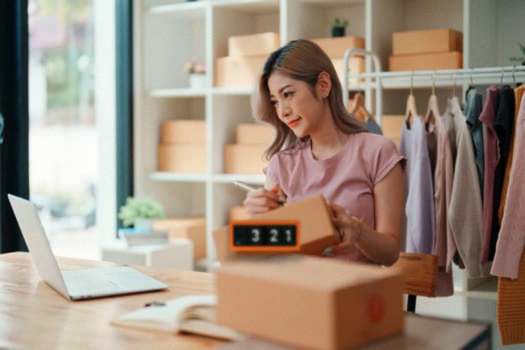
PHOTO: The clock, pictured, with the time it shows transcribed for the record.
3:21
